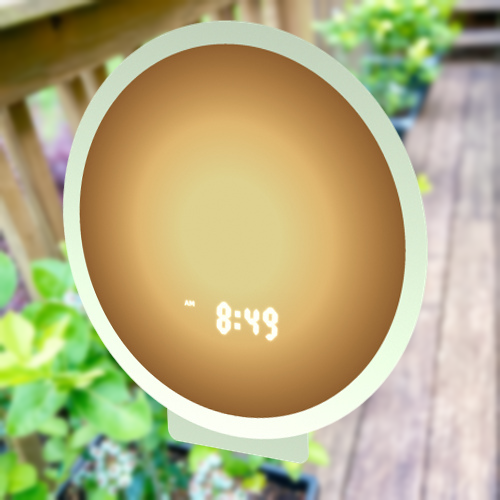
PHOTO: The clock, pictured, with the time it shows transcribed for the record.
8:49
